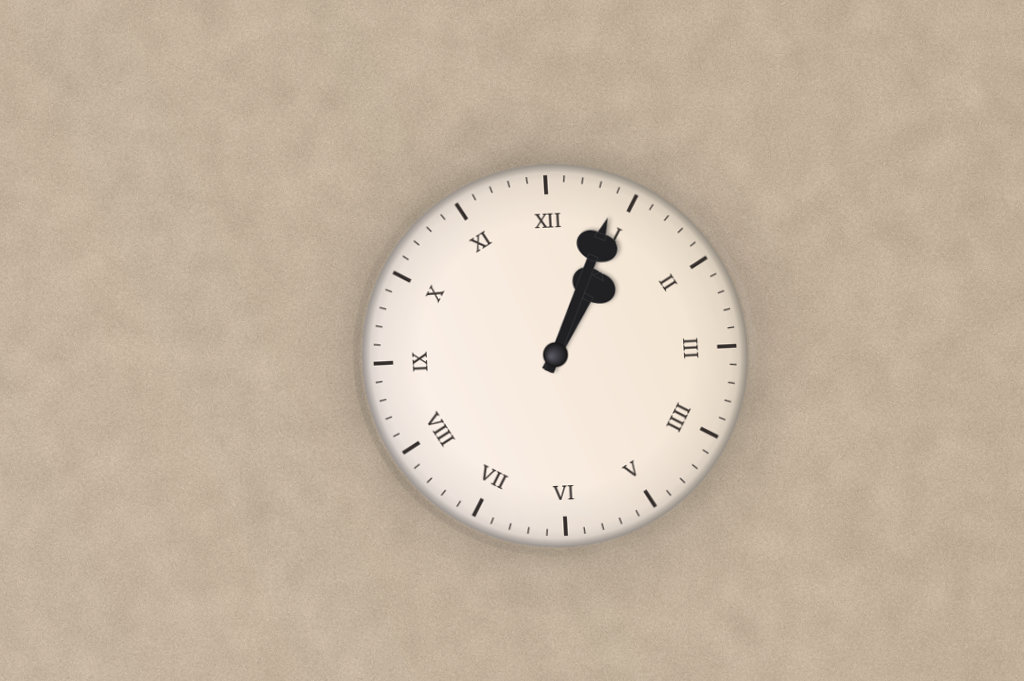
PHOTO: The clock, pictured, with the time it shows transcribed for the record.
1:04
